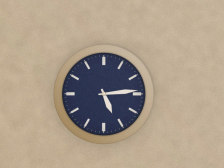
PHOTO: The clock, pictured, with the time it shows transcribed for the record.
5:14
